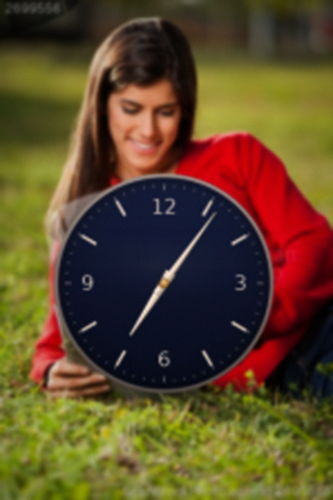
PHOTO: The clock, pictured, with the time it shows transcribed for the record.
7:06
